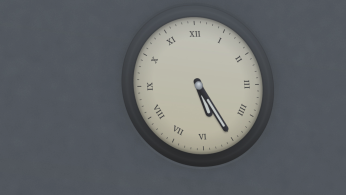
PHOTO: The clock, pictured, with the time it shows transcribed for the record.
5:25
